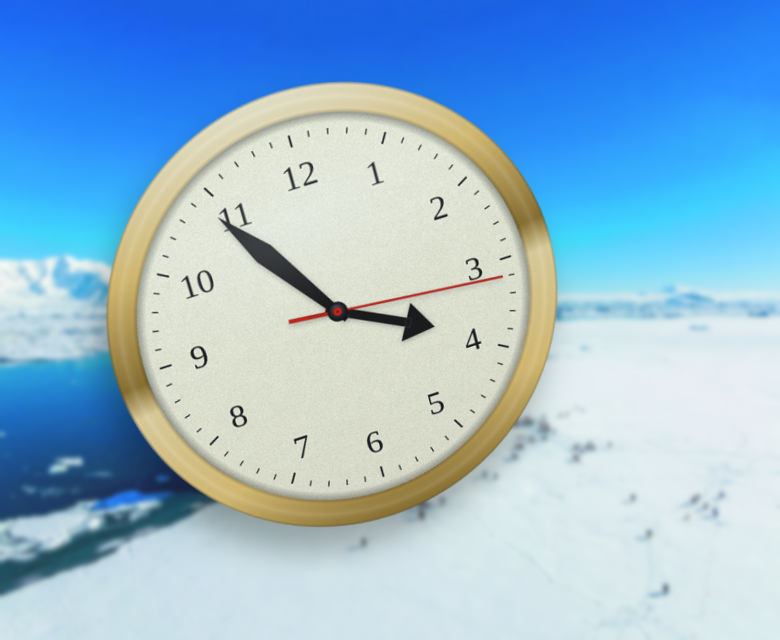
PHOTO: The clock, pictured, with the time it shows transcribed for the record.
3:54:16
